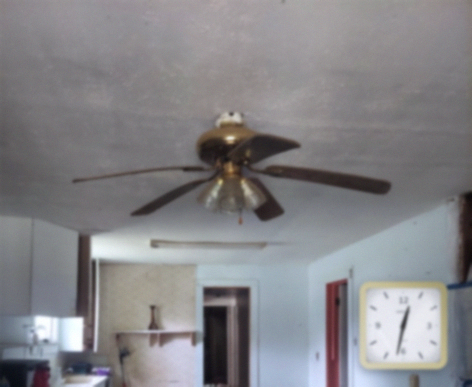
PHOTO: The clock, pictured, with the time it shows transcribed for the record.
12:32
